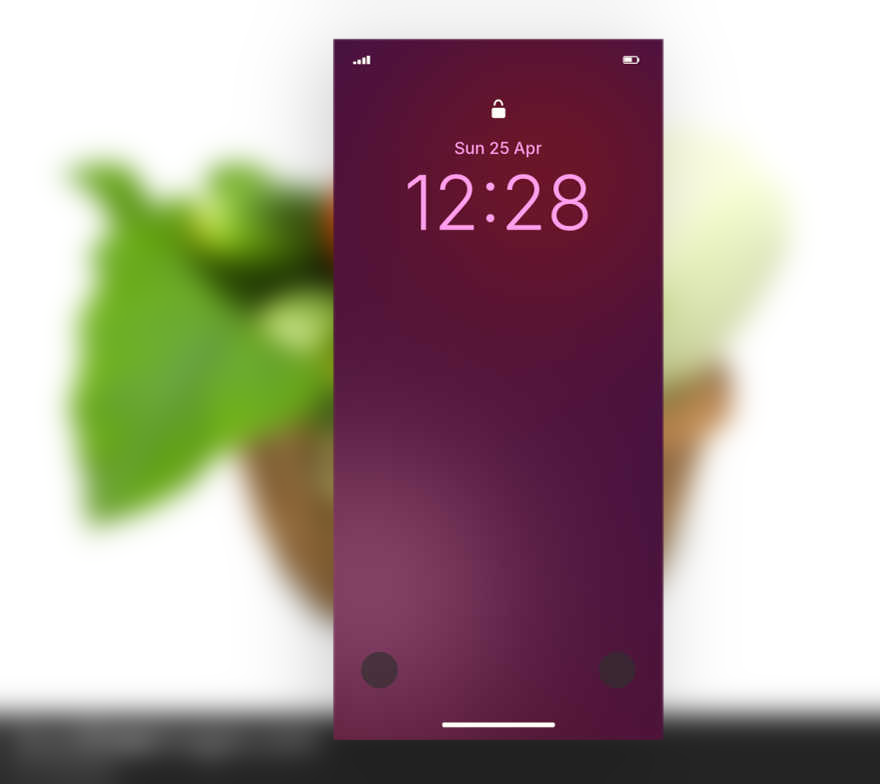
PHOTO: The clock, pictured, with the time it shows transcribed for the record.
12:28
